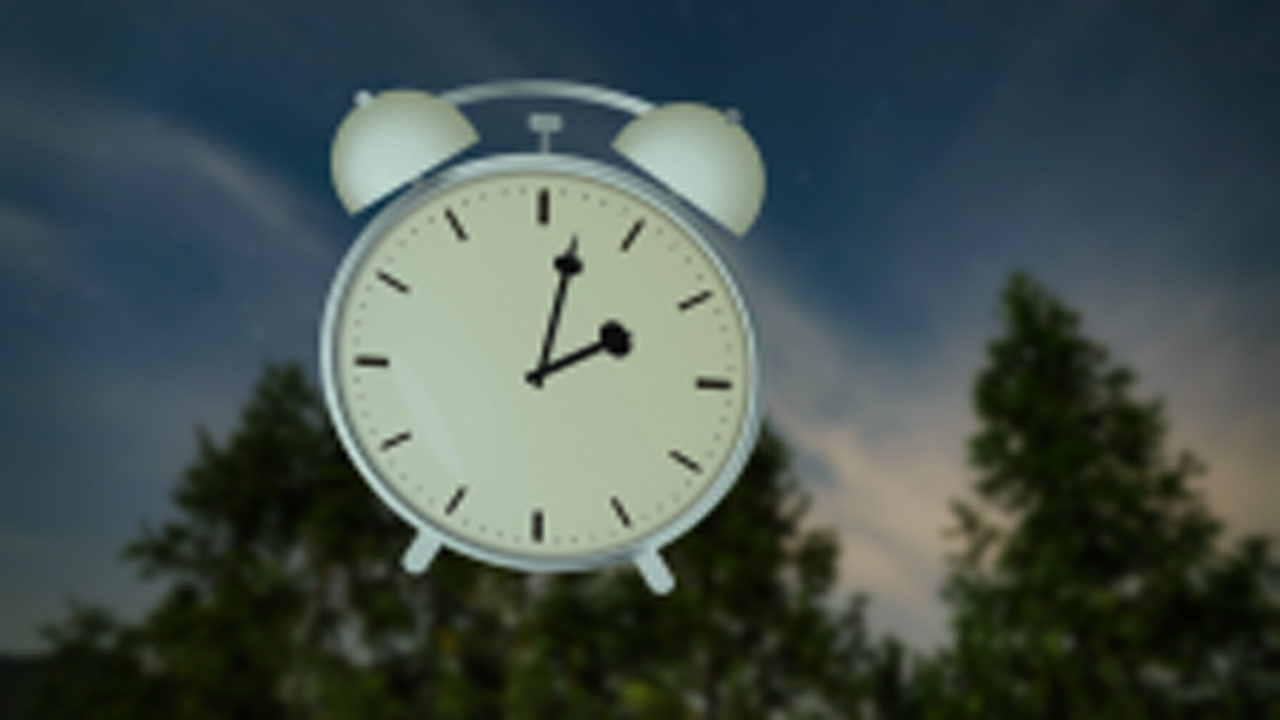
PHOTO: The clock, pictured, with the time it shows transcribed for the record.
2:02
